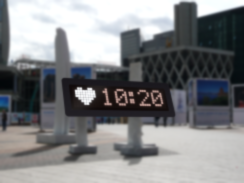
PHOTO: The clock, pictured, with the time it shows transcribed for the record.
10:20
